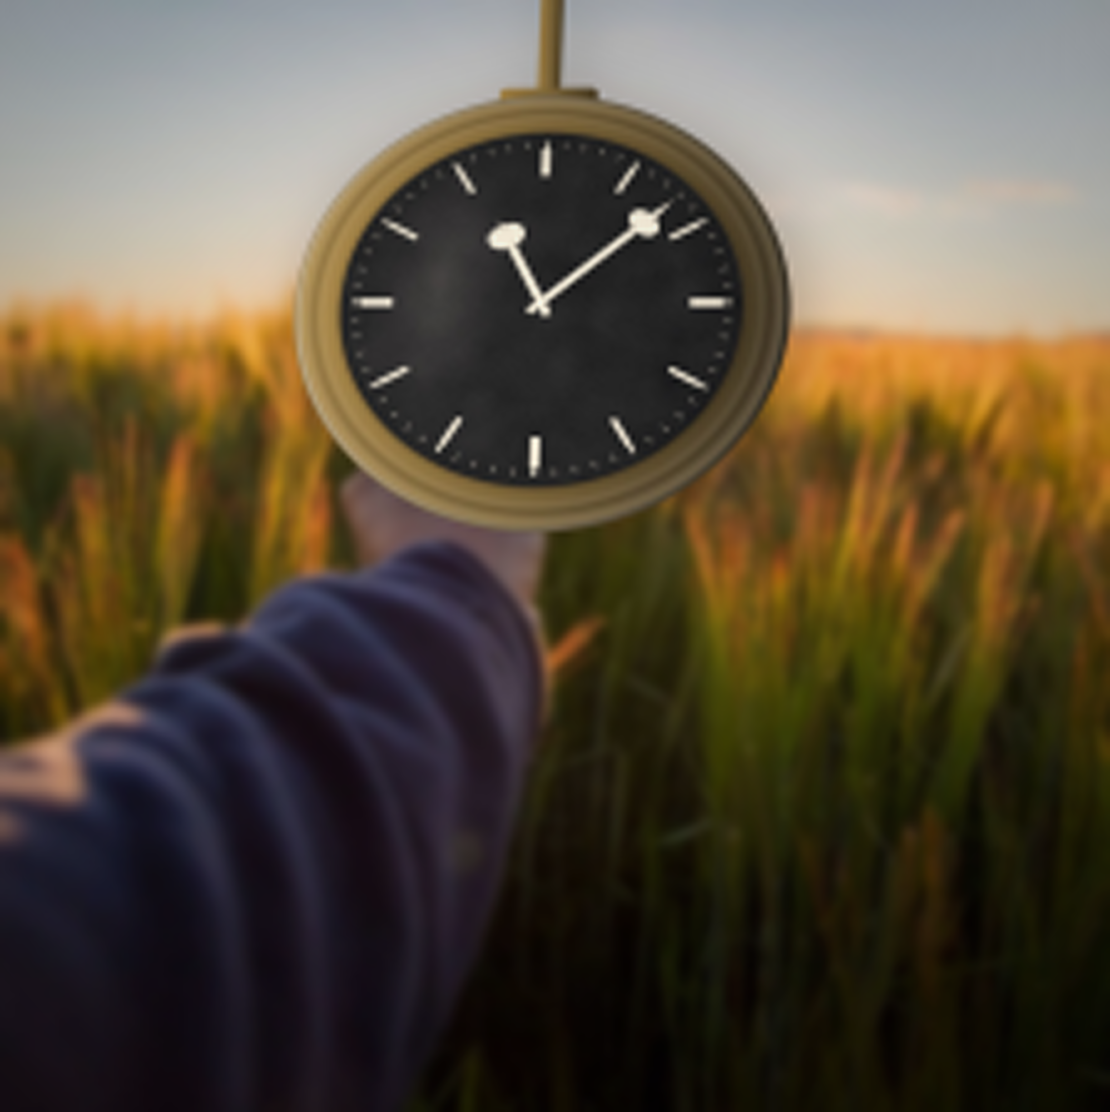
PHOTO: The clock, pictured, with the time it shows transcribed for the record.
11:08
